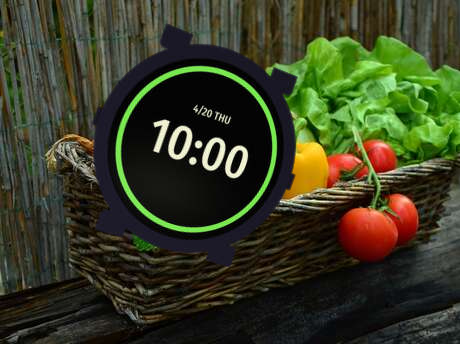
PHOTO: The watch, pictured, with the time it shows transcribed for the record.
10:00
